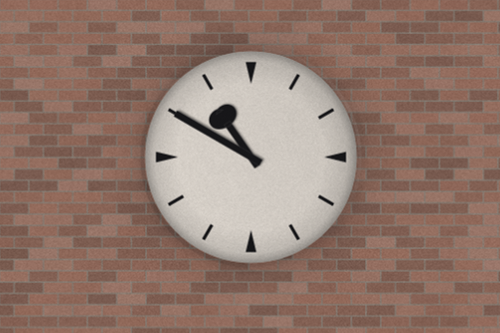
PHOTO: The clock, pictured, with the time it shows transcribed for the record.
10:50
